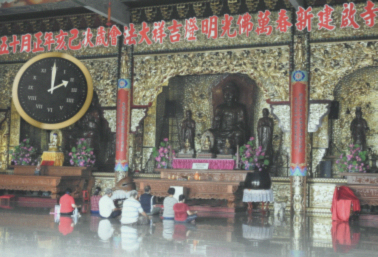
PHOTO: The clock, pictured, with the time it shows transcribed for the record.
2:00
